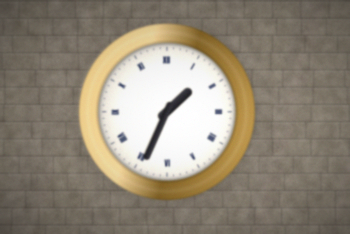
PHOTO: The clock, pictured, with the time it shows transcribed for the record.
1:34
